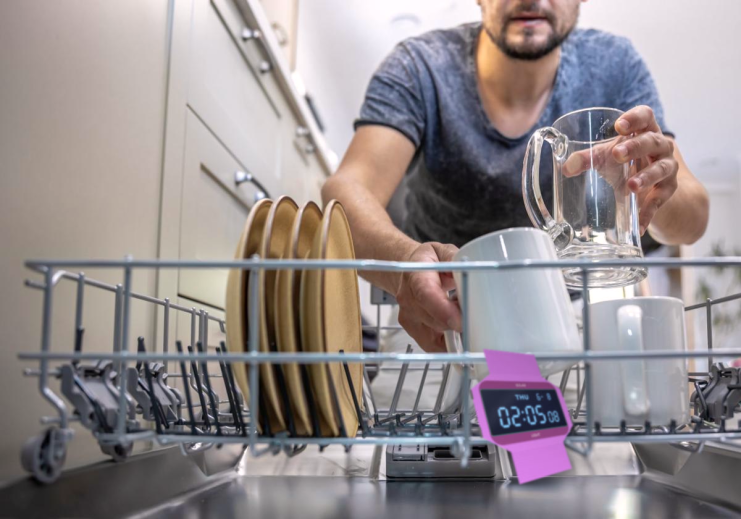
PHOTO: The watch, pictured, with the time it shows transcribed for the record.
2:05:08
